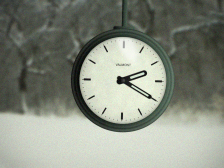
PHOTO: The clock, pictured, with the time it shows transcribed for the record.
2:20
